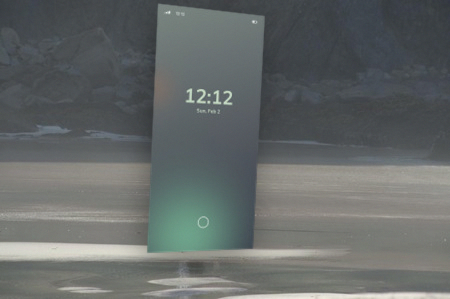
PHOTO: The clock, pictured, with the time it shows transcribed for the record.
12:12
